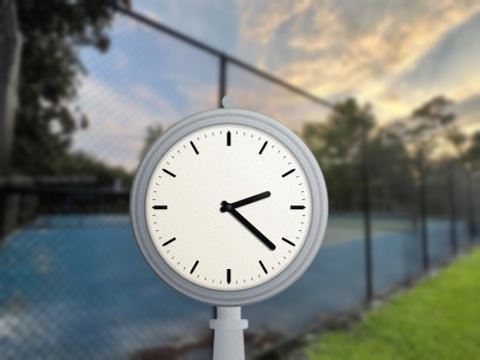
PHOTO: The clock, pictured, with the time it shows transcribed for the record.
2:22
